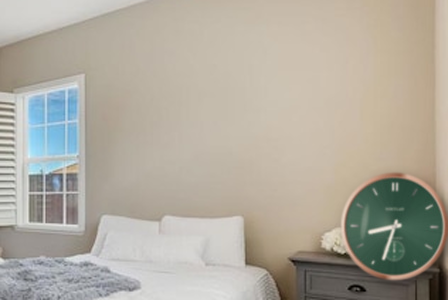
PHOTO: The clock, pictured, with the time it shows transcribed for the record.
8:33
